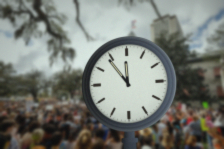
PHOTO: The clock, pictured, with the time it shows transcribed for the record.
11:54
